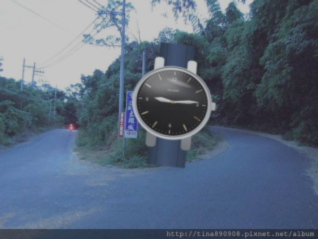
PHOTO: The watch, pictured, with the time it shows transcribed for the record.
9:14
